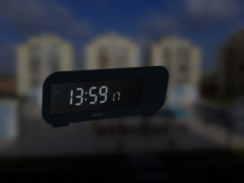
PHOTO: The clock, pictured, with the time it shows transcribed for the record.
13:59:17
